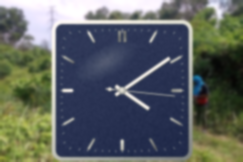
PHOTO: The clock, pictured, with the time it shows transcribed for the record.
4:09:16
